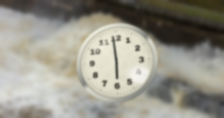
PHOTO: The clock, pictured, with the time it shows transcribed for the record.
5:59
